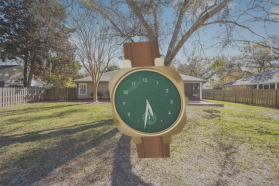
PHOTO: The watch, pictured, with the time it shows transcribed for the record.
5:32
